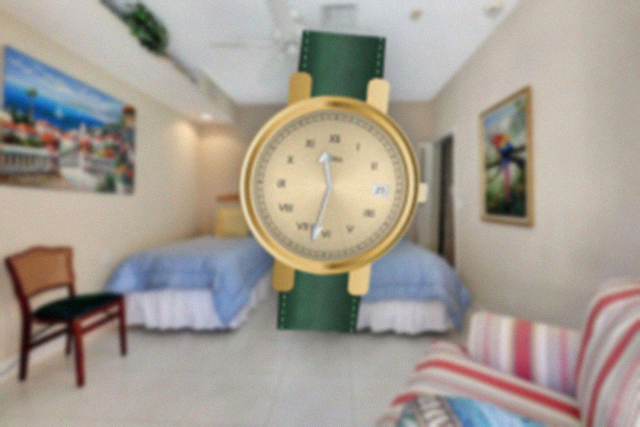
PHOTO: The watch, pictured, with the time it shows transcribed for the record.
11:32
